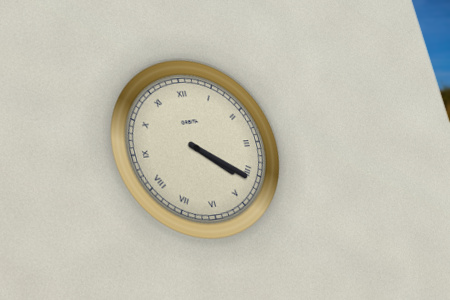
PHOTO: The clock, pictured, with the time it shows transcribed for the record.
4:21
